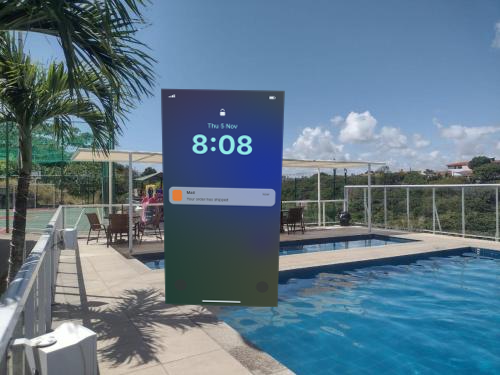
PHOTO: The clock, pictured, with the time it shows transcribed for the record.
8:08
